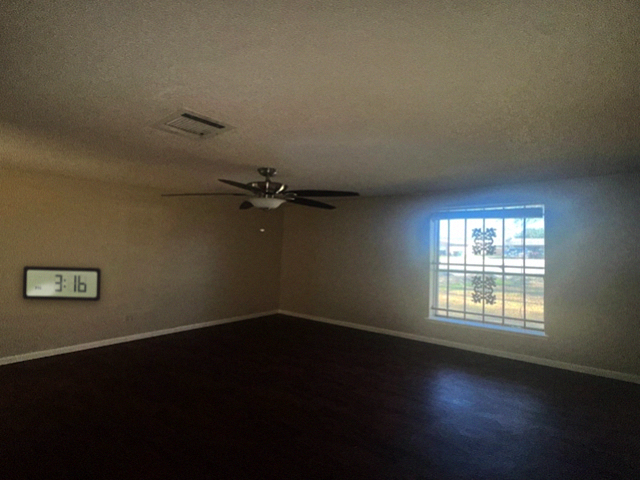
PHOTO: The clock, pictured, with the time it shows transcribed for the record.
3:16
